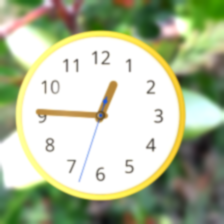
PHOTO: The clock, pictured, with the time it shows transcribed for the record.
12:45:33
